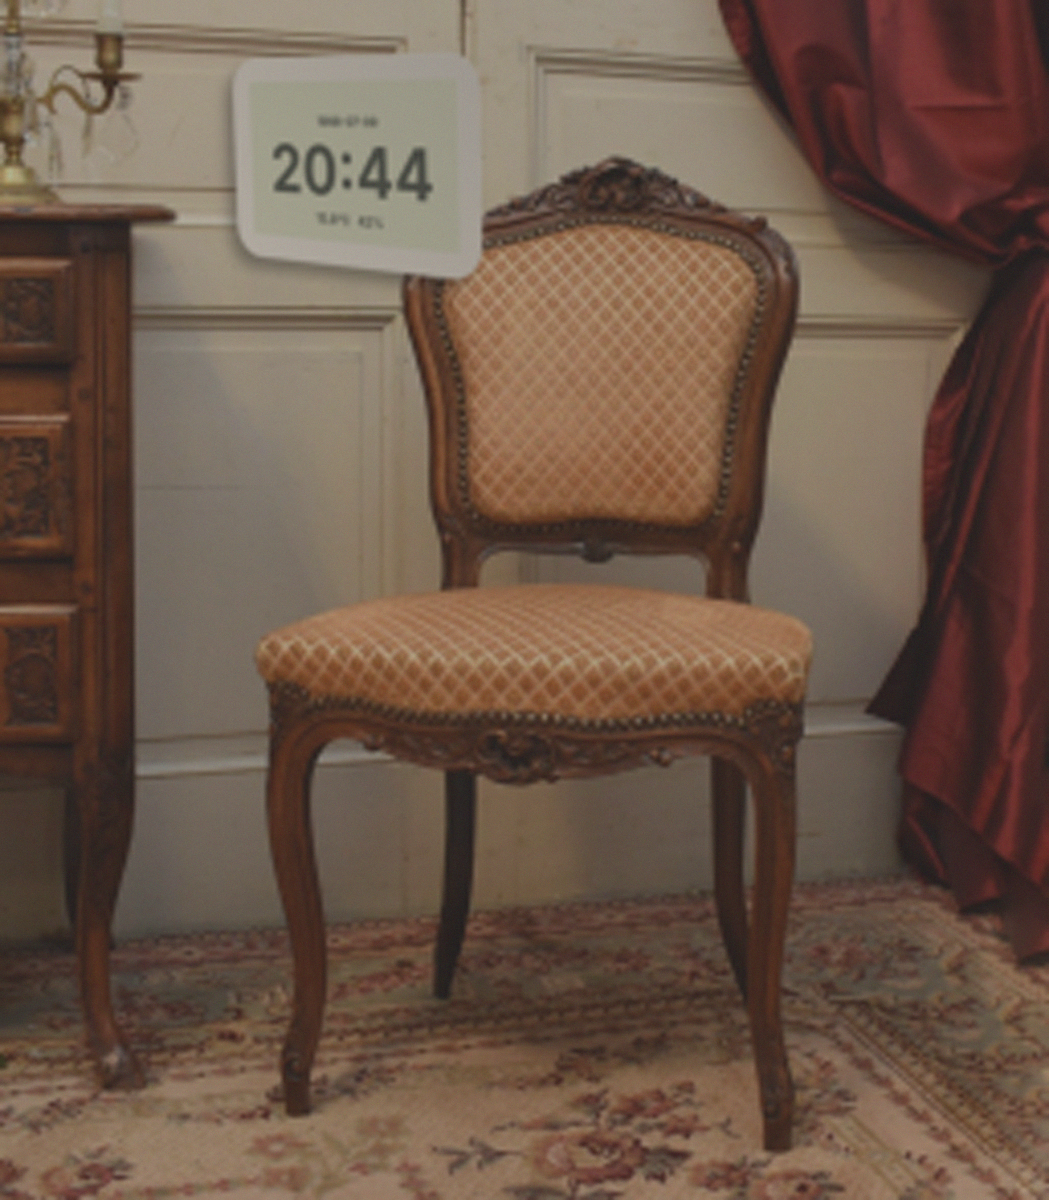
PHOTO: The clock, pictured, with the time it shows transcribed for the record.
20:44
